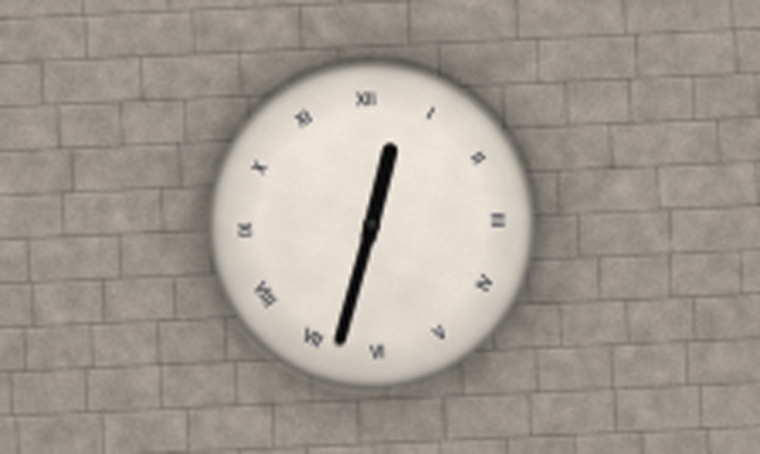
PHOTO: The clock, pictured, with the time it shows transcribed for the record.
12:33
